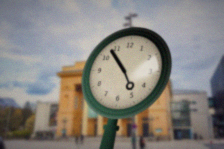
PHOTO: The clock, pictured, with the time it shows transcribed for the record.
4:53
